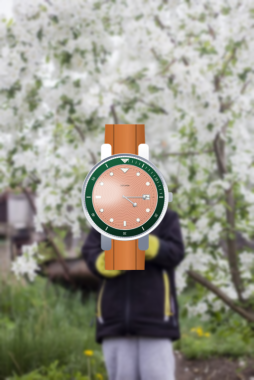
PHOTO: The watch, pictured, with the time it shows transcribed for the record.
4:15
